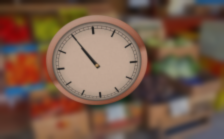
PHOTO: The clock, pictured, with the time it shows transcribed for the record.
10:55
